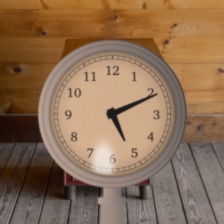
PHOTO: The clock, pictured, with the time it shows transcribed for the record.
5:11
